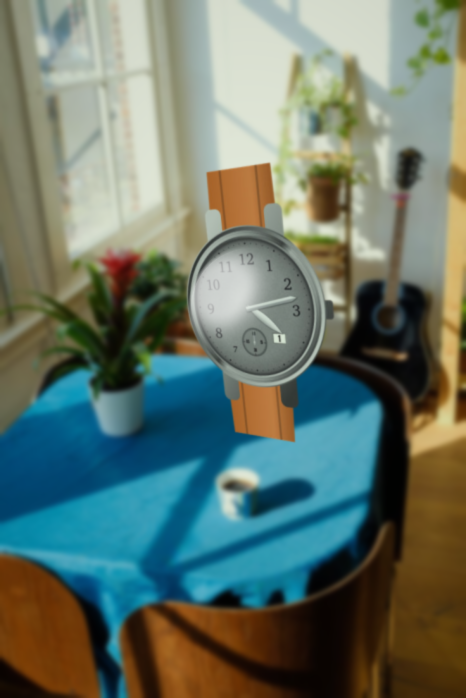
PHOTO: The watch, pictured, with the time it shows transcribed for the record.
4:13
